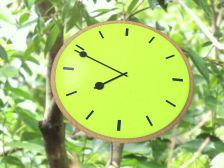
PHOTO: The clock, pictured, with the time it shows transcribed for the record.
7:49
